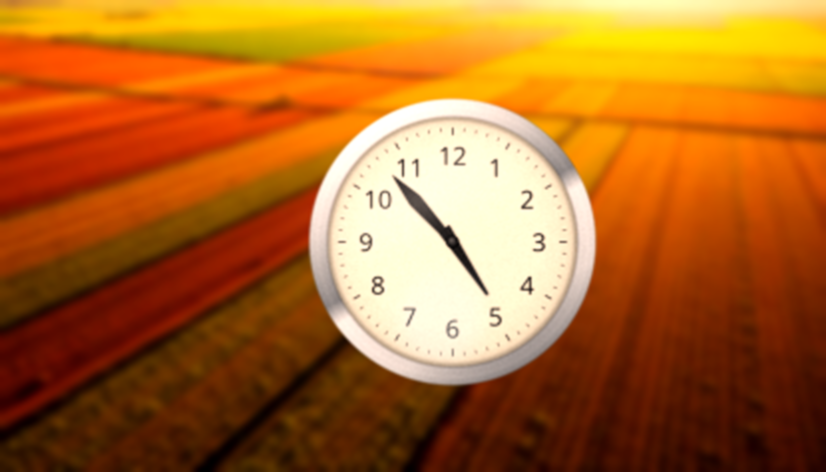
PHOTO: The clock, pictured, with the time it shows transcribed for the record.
4:53
